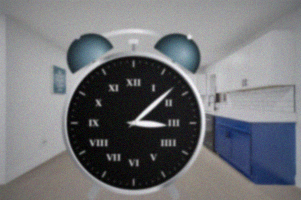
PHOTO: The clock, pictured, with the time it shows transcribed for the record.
3:08
